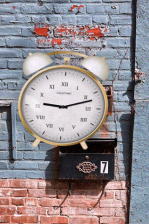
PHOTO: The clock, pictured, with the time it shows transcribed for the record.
9:12
